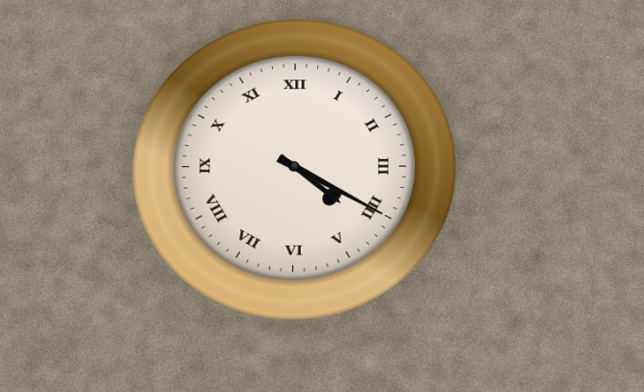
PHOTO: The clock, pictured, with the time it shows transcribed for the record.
4:20
